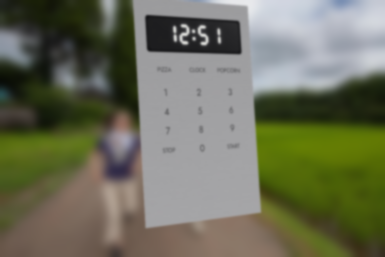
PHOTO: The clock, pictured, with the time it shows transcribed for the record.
12:51
